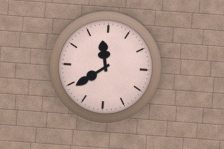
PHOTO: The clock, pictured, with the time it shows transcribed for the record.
11:39
